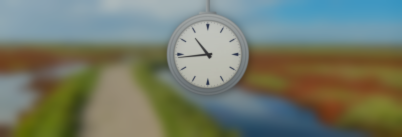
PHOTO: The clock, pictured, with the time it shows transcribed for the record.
10:44
